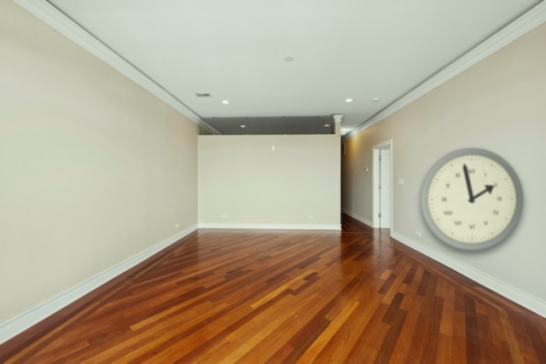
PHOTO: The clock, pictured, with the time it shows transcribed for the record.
1:58
